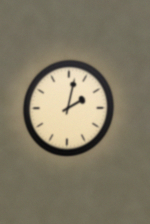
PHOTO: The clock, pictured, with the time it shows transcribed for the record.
2:02
